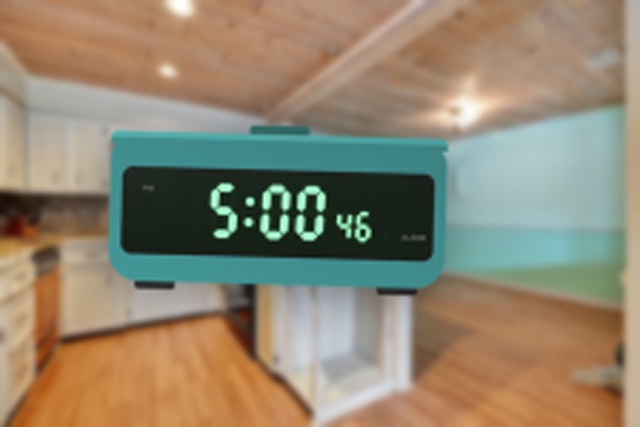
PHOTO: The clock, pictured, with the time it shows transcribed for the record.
5:00:46
